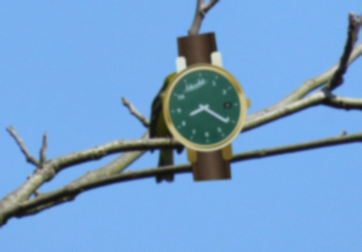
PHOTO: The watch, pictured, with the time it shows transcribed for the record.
8:21
